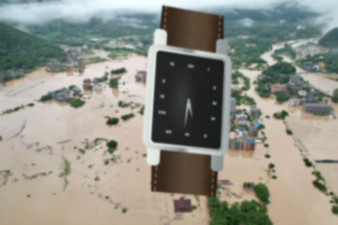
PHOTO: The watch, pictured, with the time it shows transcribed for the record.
5:31
